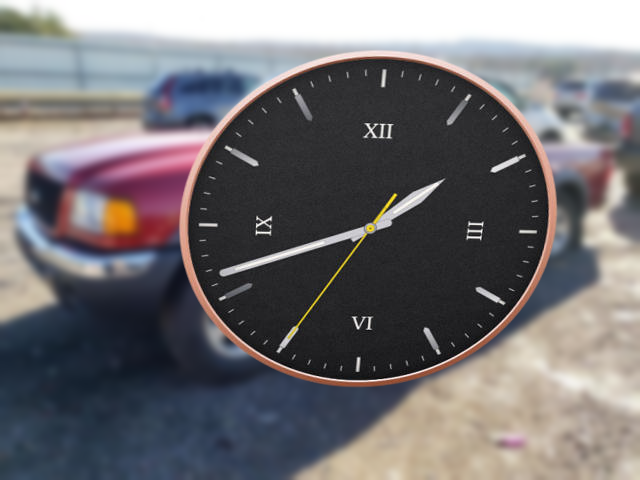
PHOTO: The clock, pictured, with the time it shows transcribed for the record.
1:41:35
